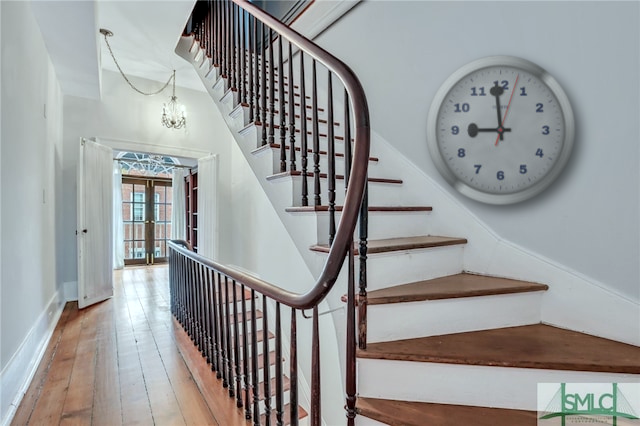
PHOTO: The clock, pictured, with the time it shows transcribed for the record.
8:59:03
